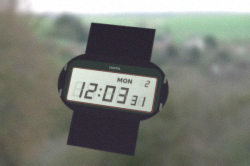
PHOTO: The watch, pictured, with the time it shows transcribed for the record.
12:03:31
